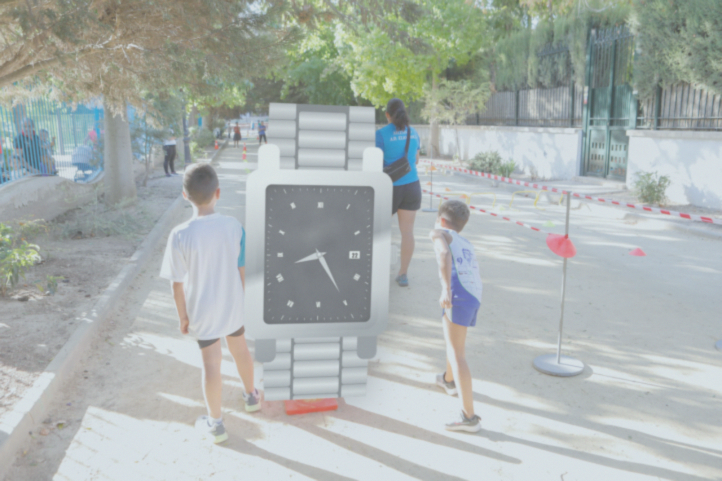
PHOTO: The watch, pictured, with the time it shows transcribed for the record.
8:25
